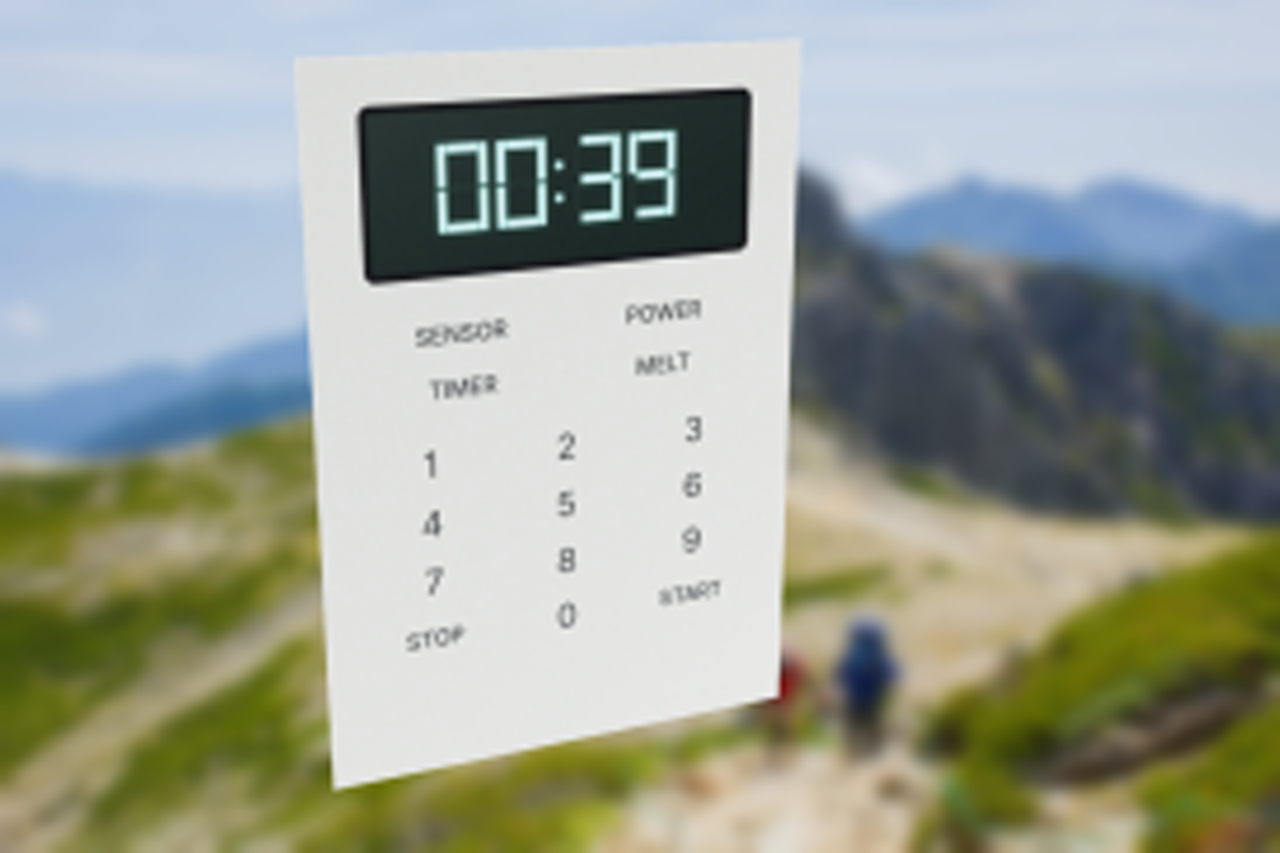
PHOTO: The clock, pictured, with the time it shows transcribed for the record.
0:39
